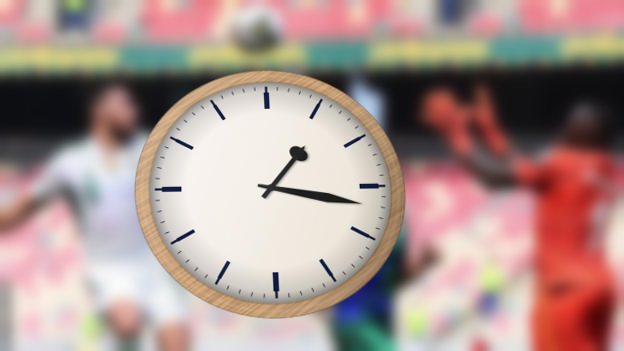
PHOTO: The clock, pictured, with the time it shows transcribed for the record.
1:17
